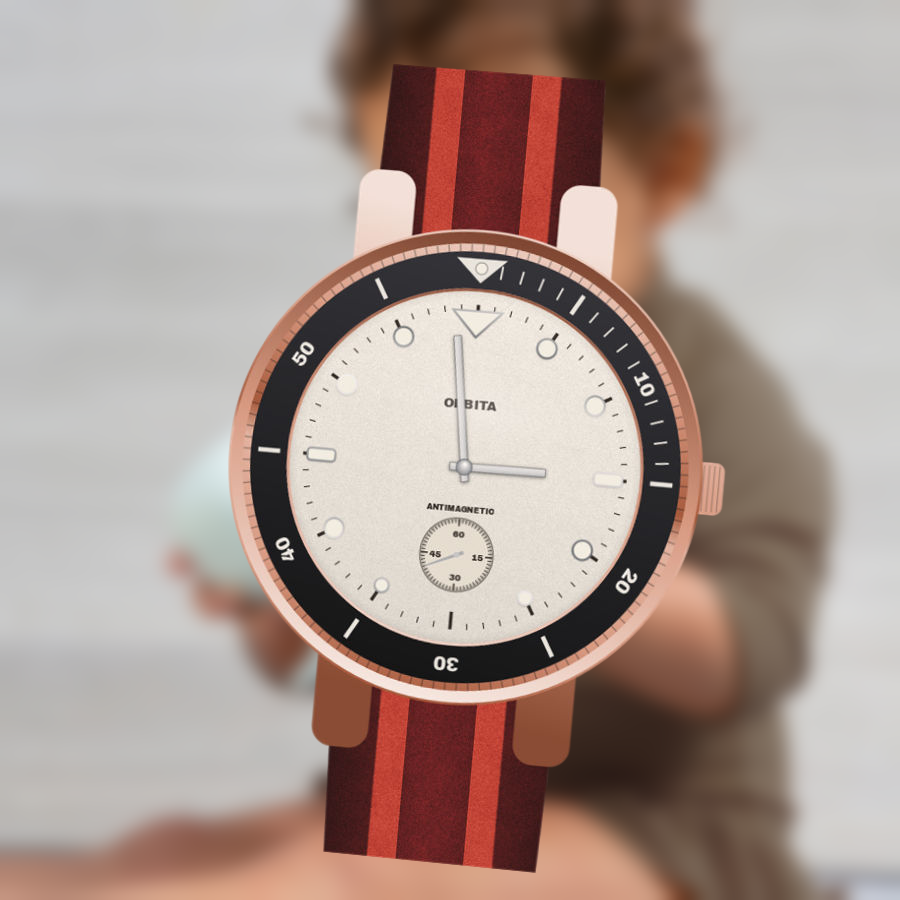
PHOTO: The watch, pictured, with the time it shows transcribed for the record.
2:58:41
